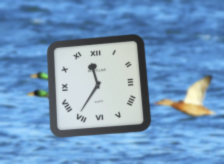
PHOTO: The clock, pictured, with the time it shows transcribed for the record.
11:36
